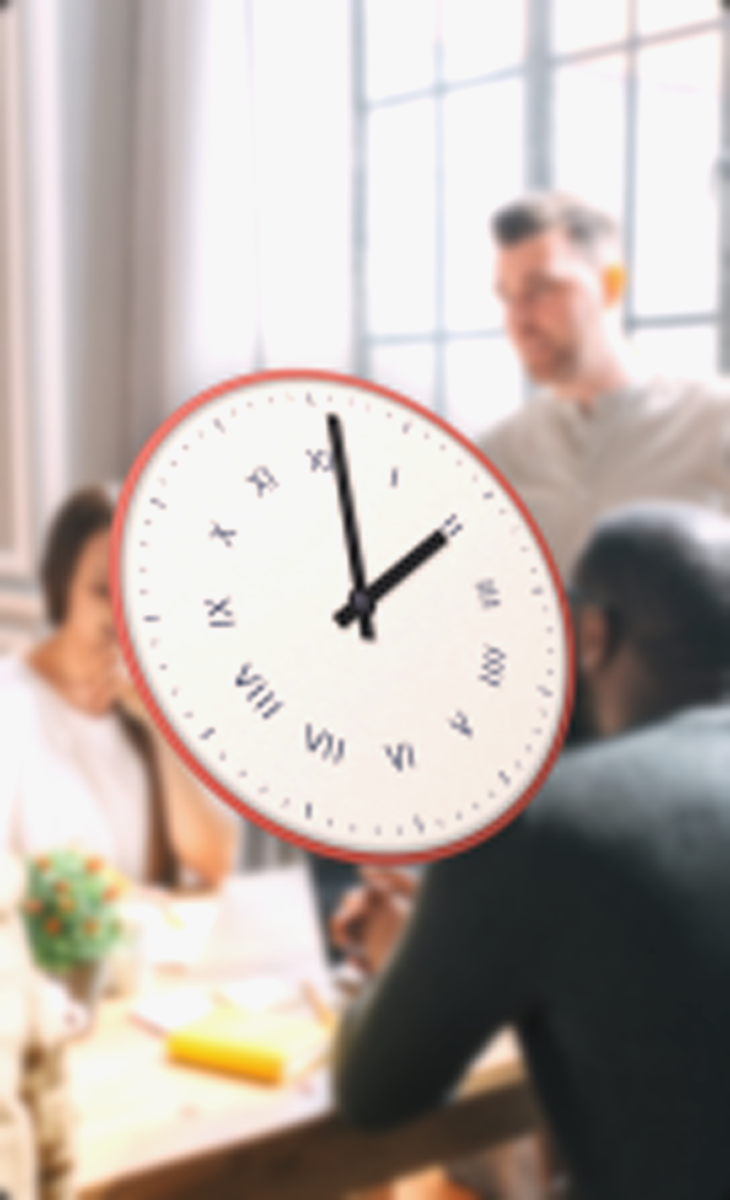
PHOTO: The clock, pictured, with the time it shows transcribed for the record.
2:01
